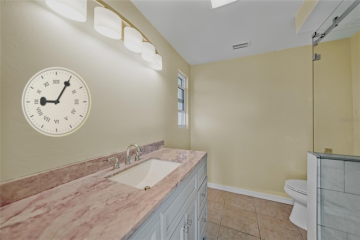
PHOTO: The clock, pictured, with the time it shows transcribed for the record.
9:05
